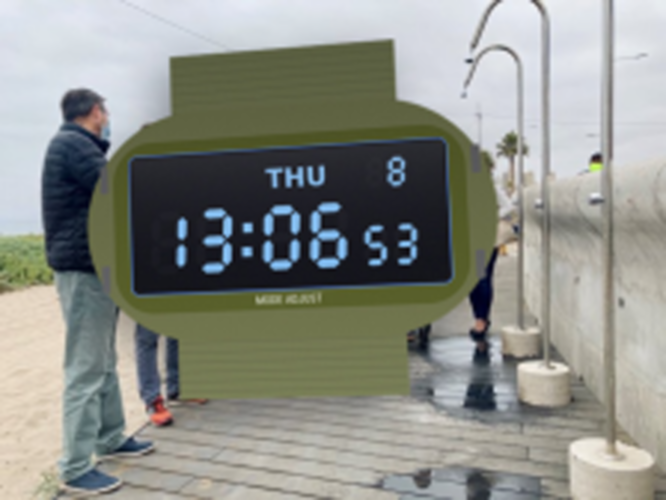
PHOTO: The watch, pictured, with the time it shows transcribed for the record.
13:06:53
